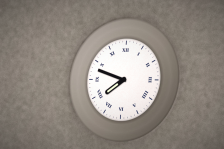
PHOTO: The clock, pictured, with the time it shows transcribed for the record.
7:48
